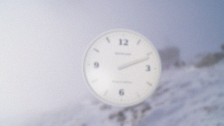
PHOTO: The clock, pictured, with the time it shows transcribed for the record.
2:11
